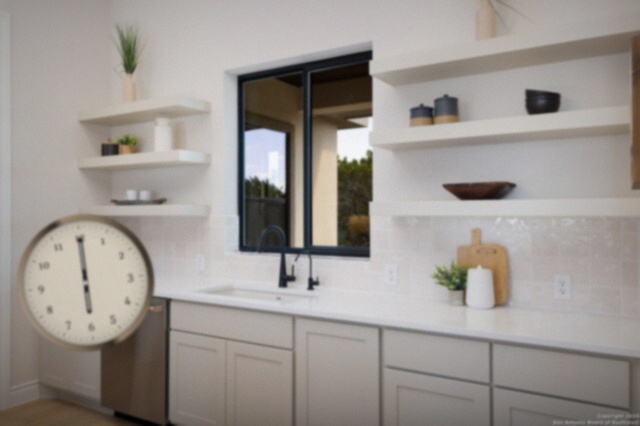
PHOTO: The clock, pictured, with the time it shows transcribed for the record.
6:00
